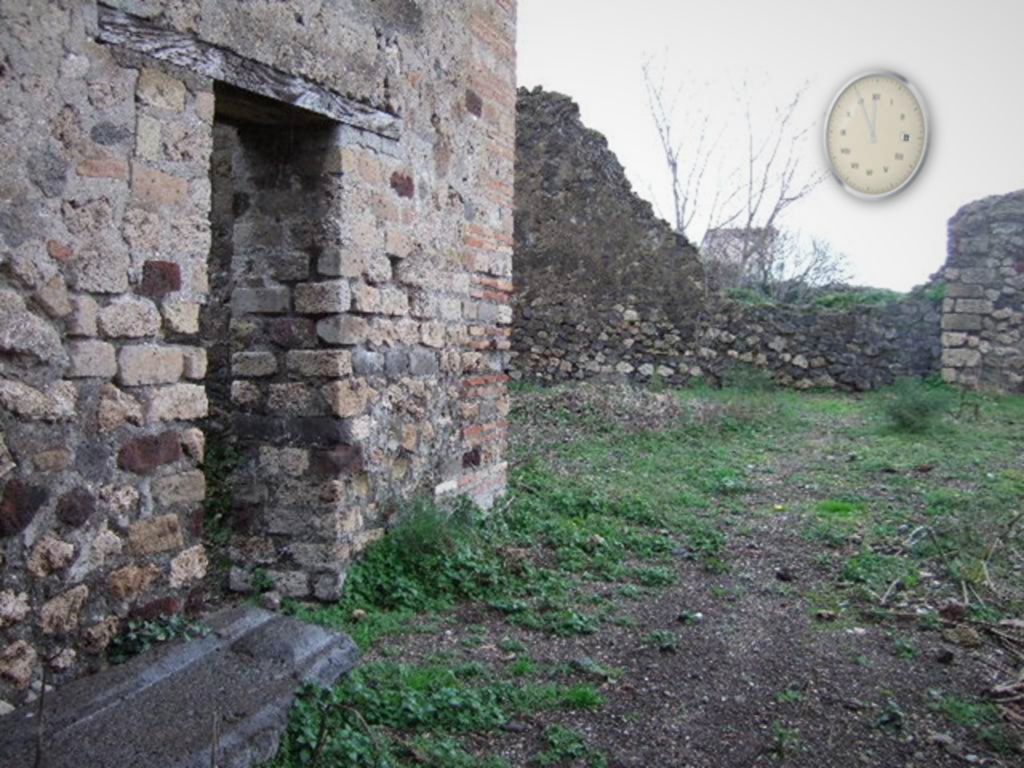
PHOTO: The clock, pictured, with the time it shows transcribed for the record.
11:55
